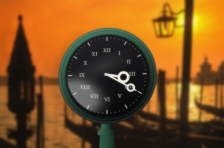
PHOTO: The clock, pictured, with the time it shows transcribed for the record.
3:20
